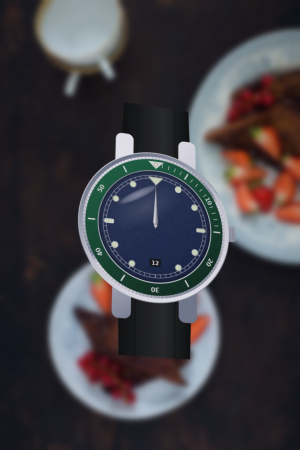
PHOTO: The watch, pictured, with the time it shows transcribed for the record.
12:00
